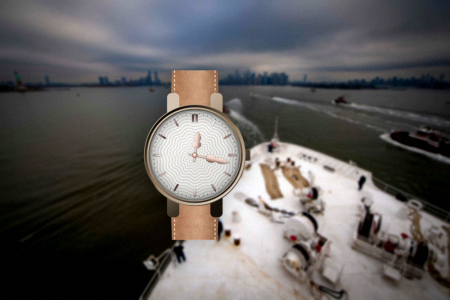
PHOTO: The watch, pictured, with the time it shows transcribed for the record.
12:17
